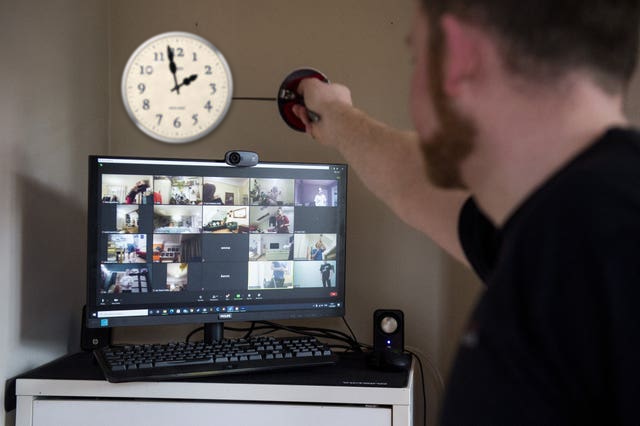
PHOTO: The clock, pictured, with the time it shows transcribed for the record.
1:58
